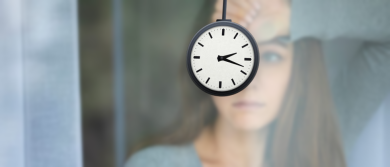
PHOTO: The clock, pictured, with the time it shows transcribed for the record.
2:18
